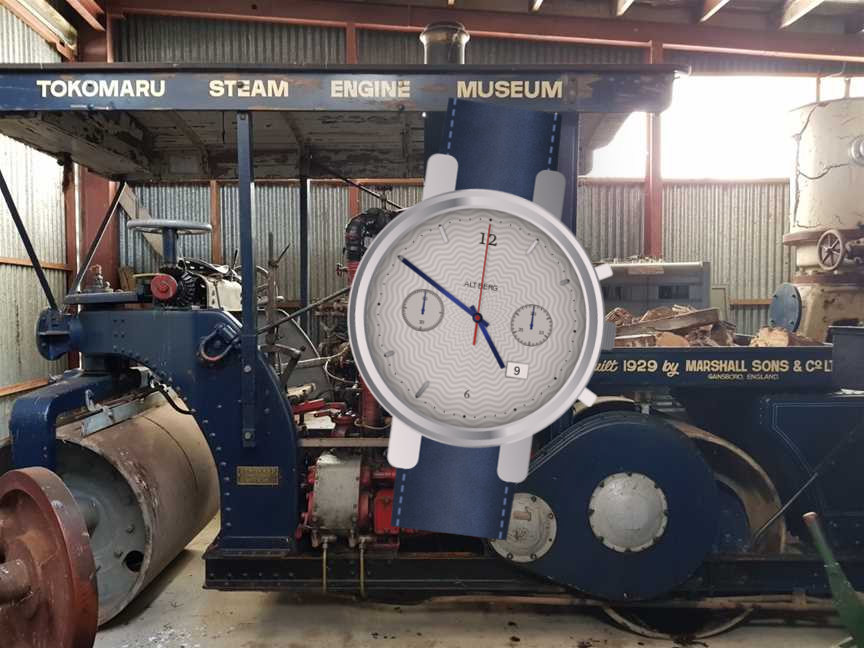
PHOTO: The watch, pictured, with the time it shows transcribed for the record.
4:50
